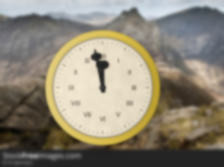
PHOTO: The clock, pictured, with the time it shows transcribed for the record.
11:58
